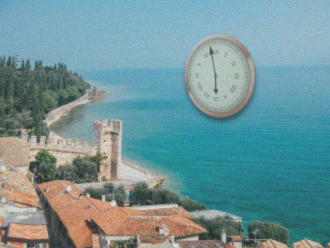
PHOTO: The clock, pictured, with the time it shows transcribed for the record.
5:58
